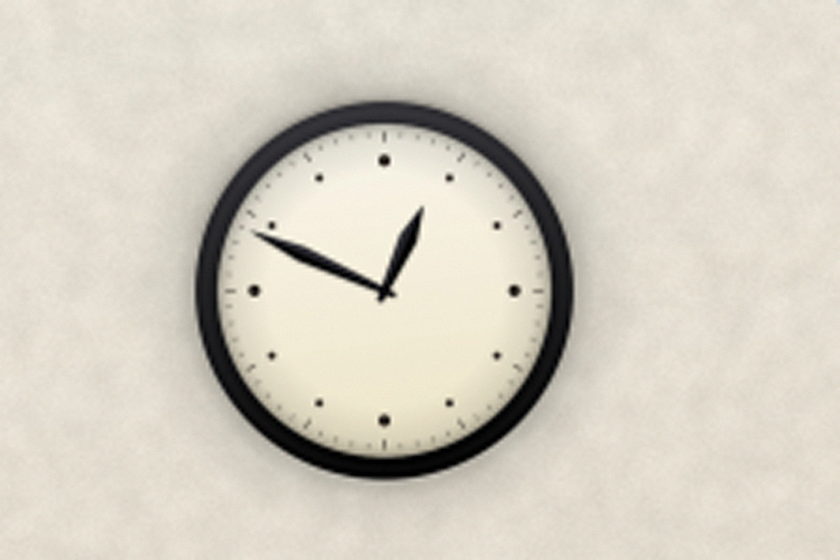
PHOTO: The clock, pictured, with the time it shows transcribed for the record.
12:49
